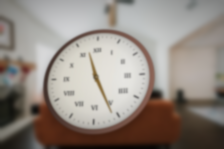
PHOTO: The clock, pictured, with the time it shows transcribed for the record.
11:26
